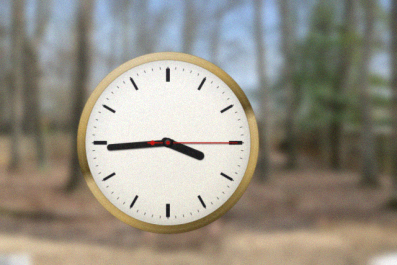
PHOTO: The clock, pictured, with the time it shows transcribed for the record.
3:44:15
